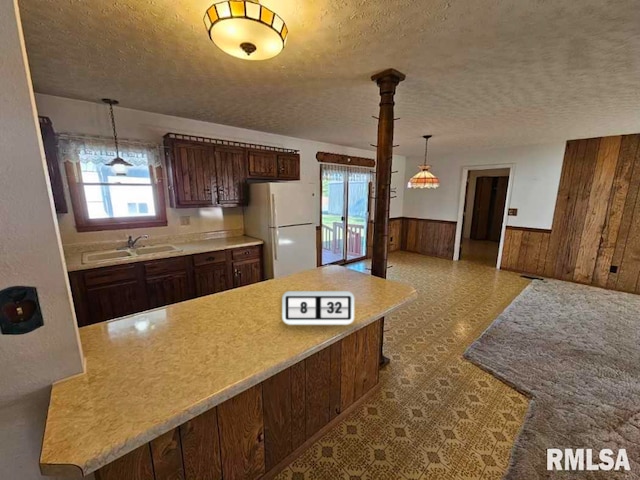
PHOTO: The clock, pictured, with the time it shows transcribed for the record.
8:32
